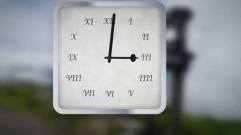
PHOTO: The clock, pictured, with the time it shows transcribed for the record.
3:01
